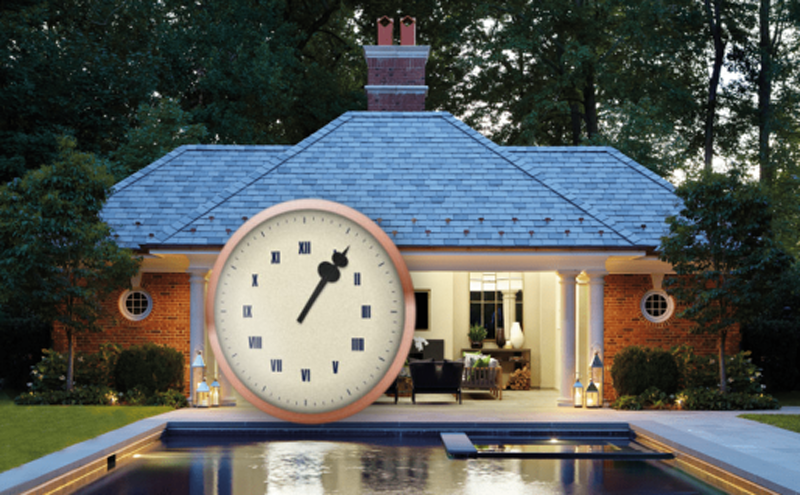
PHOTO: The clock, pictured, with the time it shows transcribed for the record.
1:06
